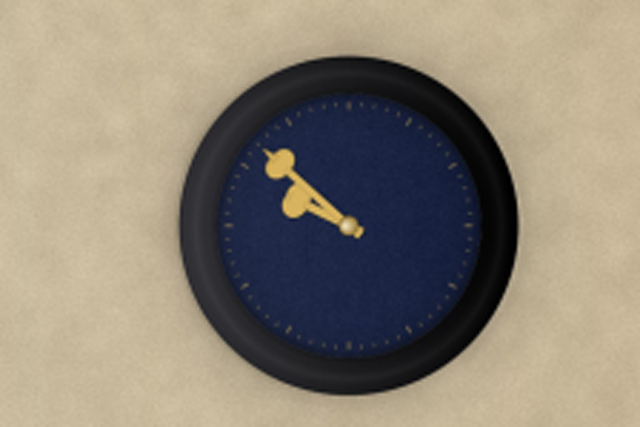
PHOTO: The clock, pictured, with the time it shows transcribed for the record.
9:52
